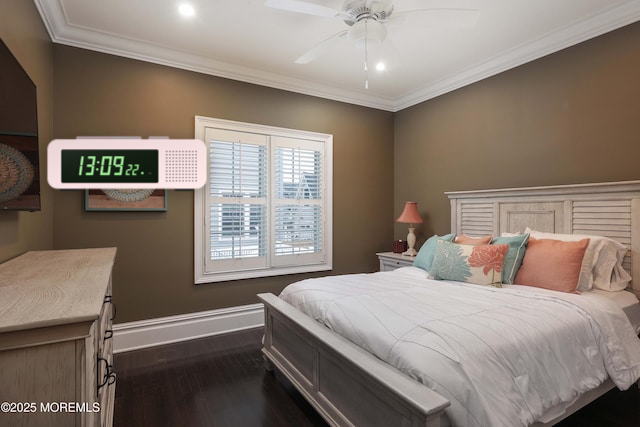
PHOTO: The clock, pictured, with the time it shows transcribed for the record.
13:09:22
